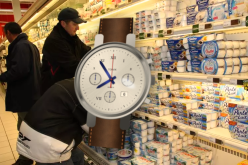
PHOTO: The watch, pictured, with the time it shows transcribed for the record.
7:54
